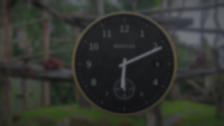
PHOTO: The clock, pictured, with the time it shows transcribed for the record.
6:11
